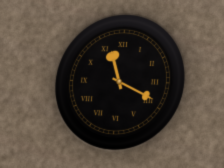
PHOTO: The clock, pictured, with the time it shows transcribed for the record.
11:19
